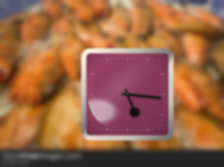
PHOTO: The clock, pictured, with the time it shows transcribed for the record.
5:16
